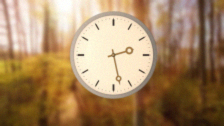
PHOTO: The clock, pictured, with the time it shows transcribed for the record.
2:28
